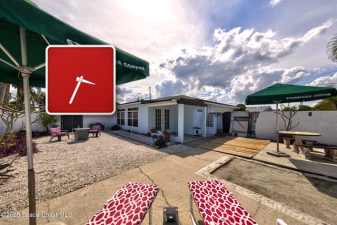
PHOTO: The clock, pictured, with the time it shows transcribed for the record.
3:34
